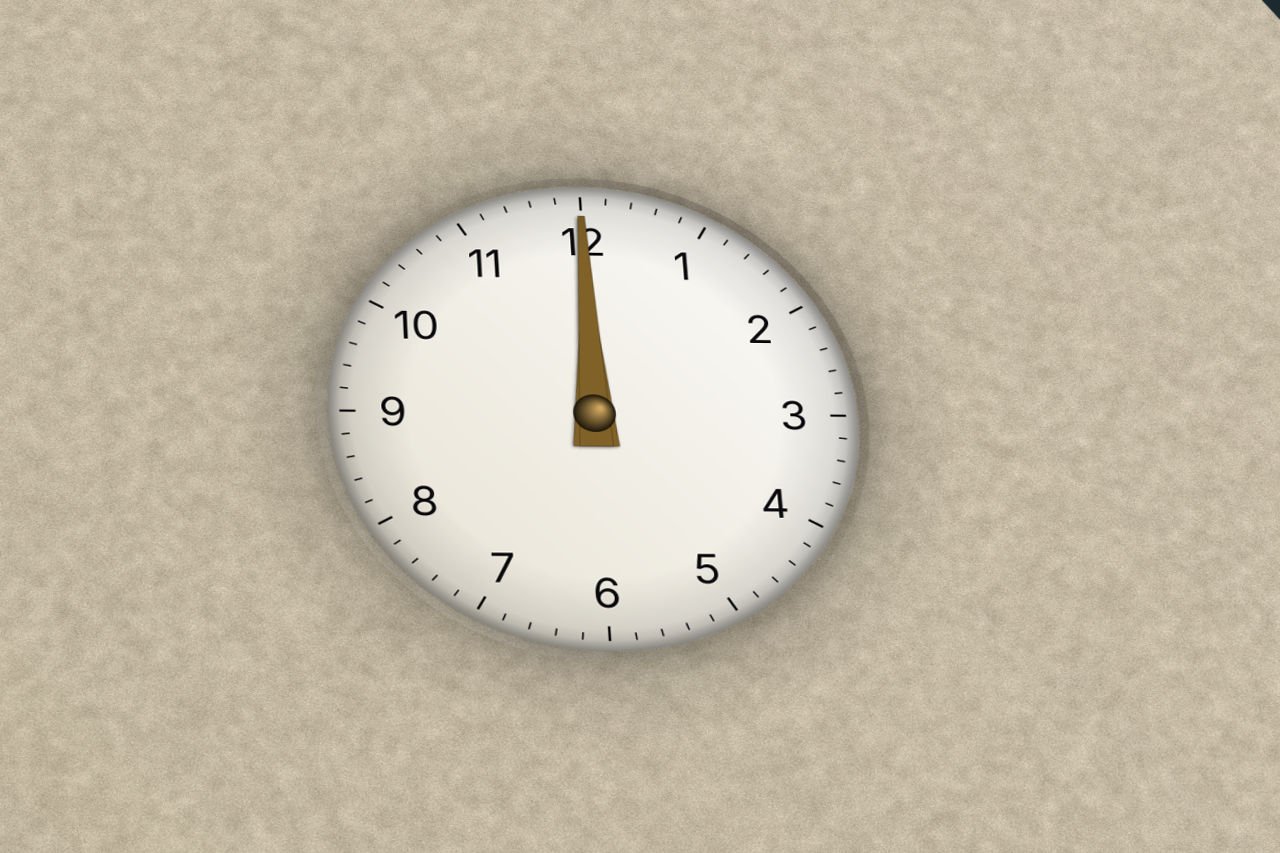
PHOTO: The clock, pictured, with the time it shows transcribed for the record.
12:00
